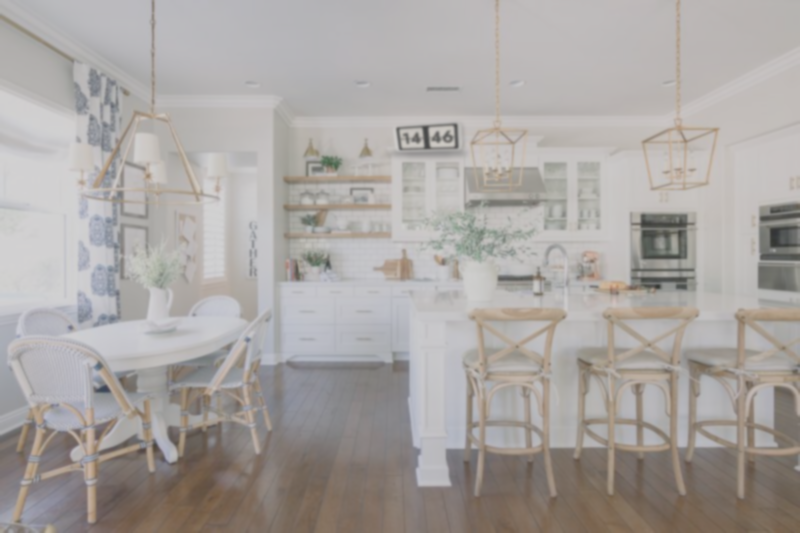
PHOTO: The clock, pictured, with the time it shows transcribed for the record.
14:46
